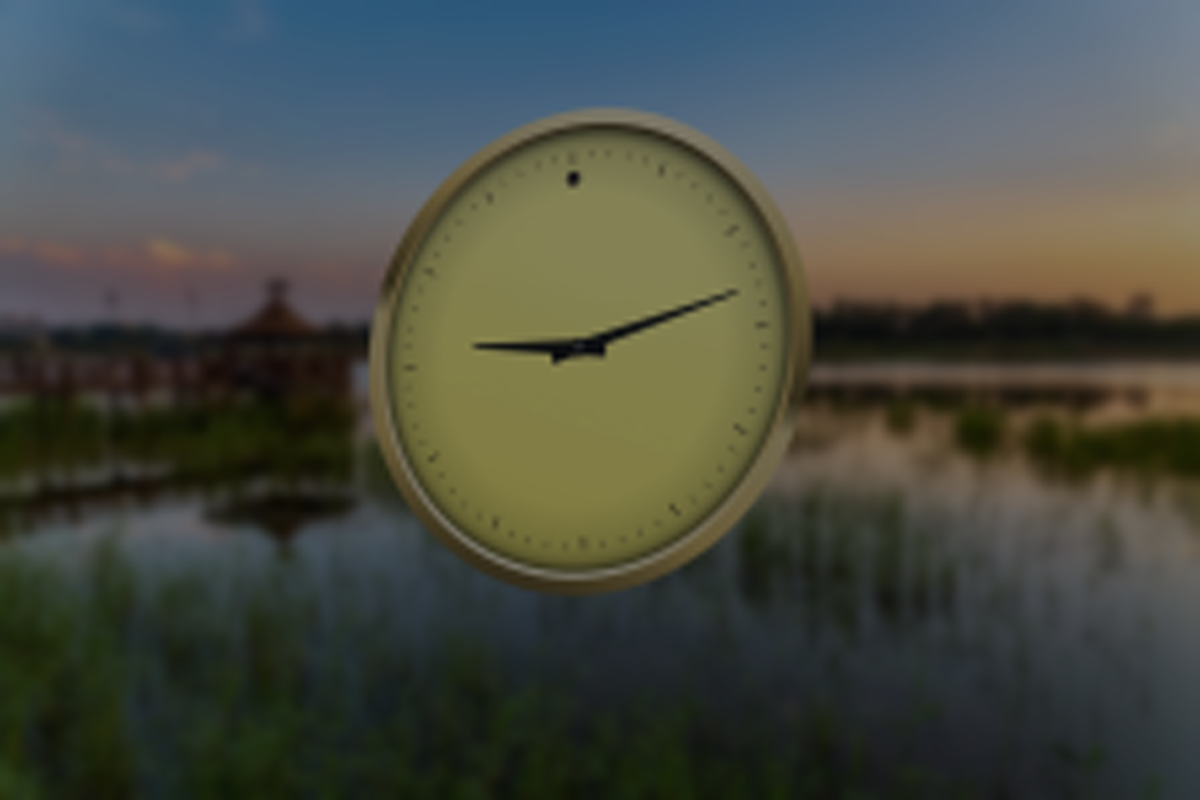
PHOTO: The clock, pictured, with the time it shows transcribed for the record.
9:13
